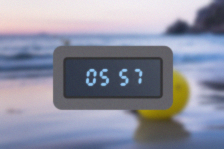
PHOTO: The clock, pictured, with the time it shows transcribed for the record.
5:57
